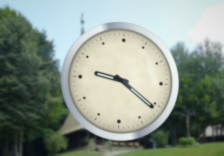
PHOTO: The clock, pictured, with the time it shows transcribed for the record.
9:21
